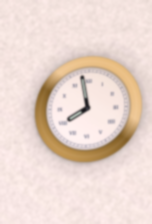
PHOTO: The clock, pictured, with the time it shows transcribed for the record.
7:58
